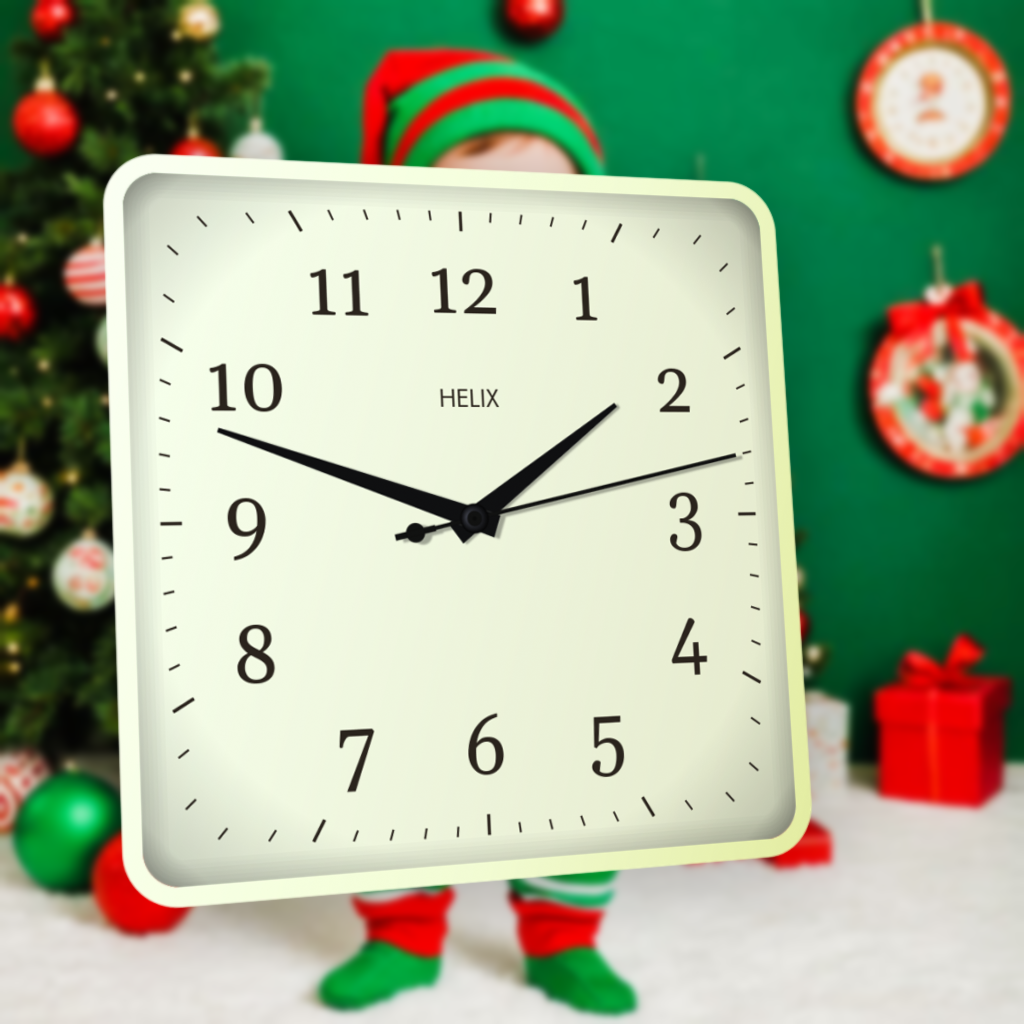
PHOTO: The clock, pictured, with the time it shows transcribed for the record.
1:48:13
